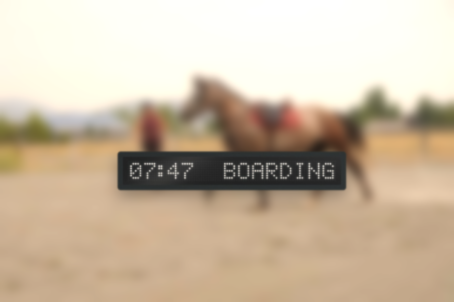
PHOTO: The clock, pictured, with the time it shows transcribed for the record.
7:47
